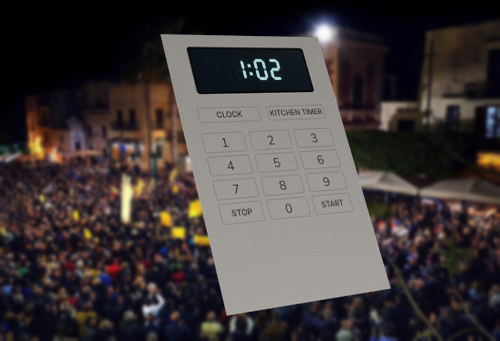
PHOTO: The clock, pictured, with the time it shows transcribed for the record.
1:02
